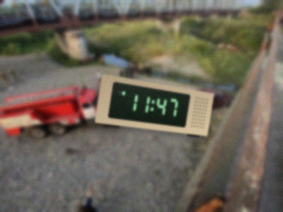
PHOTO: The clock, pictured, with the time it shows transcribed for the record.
11:47
